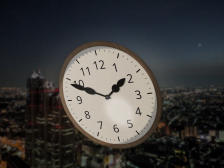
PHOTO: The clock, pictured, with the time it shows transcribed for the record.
1:49
